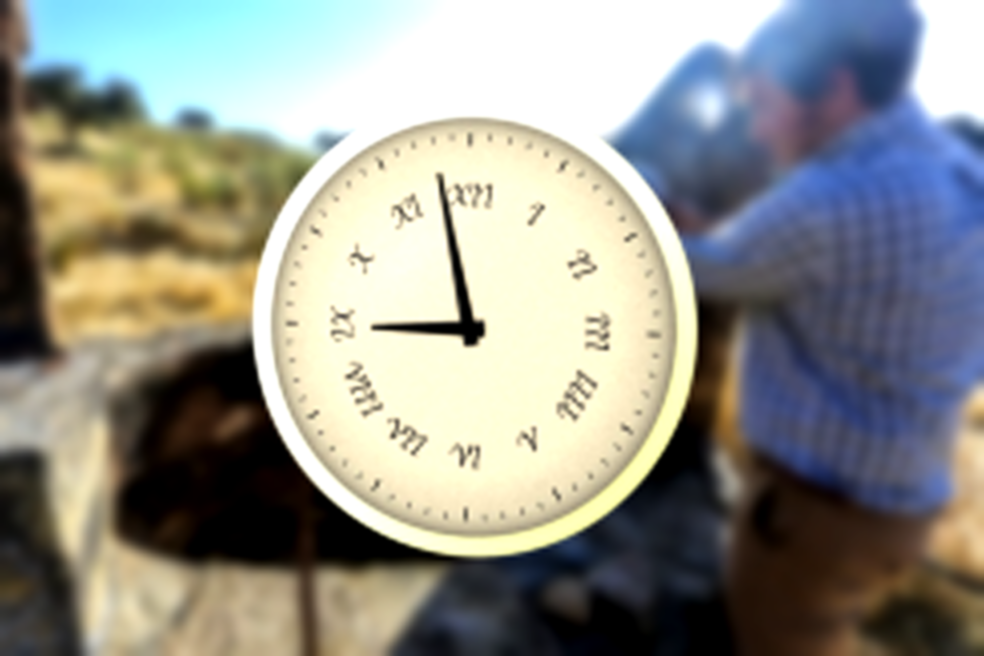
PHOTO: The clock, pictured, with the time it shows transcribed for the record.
8:58
